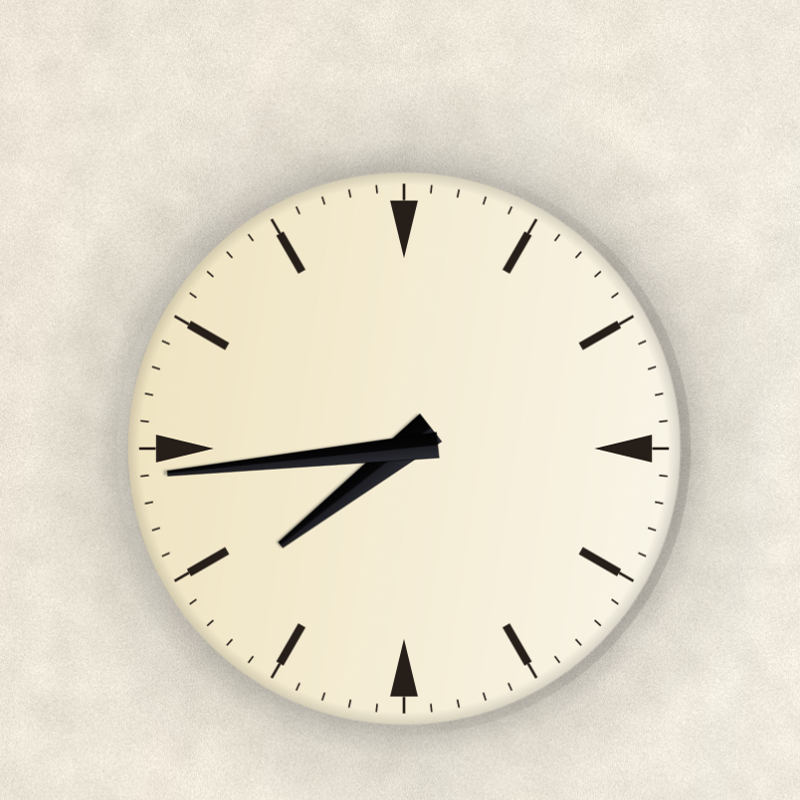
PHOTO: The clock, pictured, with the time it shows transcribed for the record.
7:44
